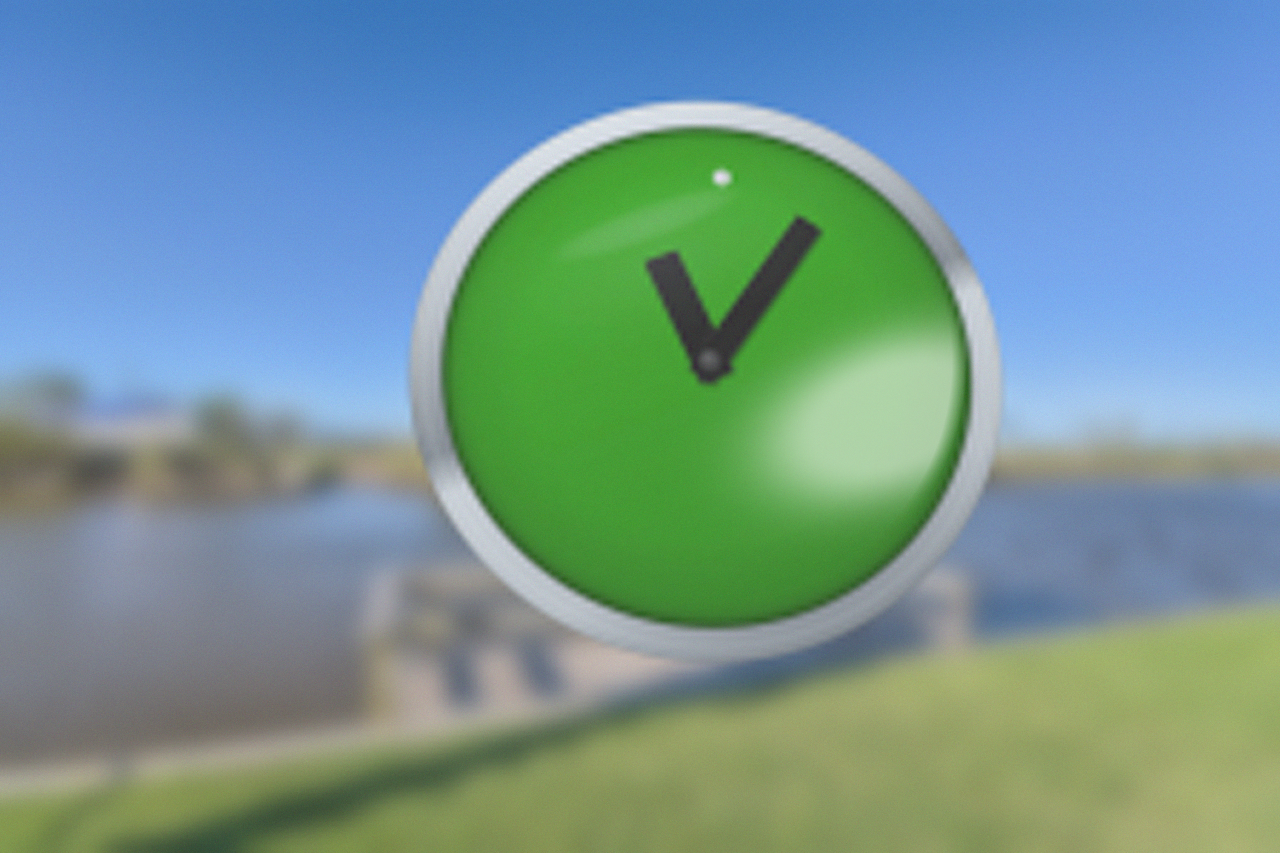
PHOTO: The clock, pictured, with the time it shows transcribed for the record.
11:05
